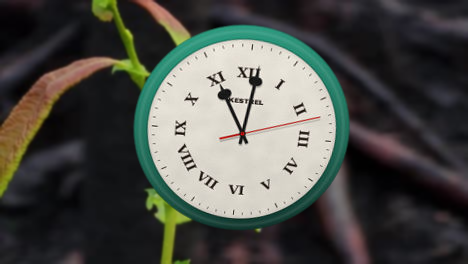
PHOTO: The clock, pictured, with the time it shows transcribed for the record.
11:01:12
